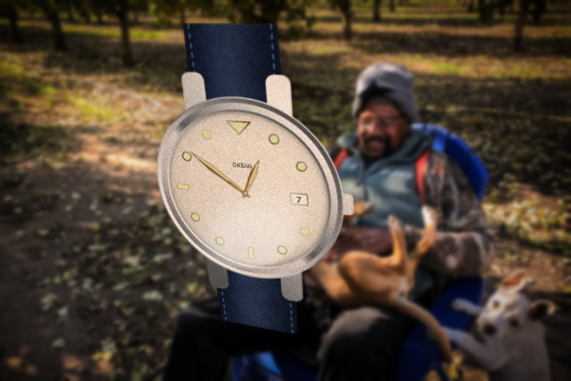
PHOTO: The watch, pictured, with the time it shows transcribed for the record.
12:51
